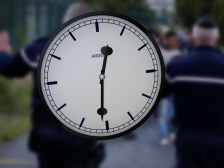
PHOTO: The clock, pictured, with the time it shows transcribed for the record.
12:31
